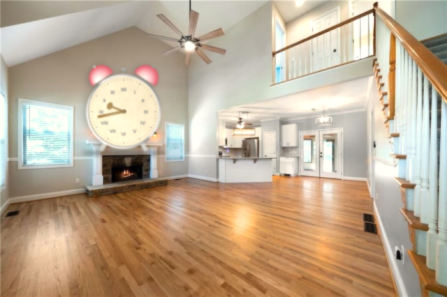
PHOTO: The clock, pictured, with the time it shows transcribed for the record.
9:43
